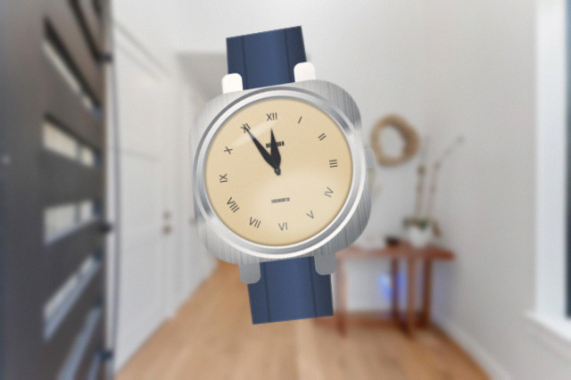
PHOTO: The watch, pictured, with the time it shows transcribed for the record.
11:55
